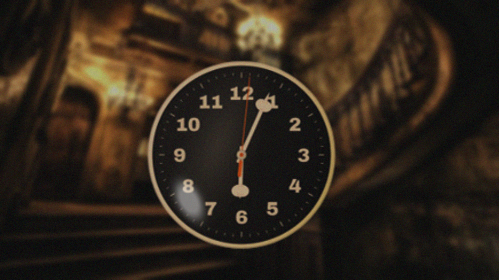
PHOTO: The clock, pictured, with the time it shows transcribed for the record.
6:04:01
